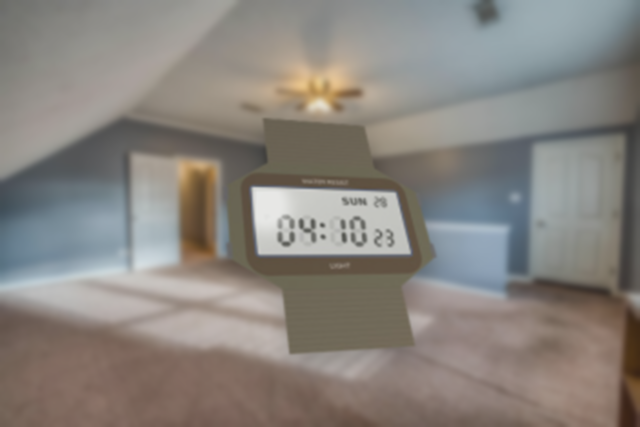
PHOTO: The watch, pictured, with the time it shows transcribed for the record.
4:10:23
